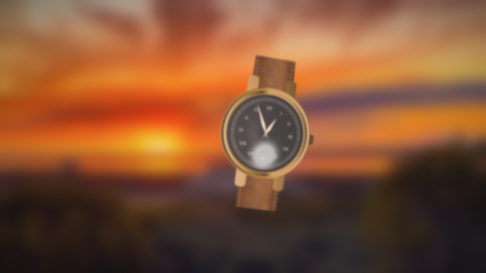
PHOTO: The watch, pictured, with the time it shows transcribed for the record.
12:56
